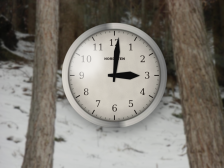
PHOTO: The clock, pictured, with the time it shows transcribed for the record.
3:01
